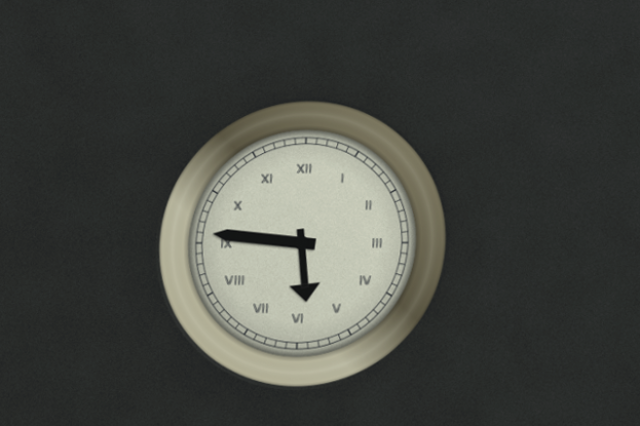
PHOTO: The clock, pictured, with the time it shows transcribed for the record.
5:46
